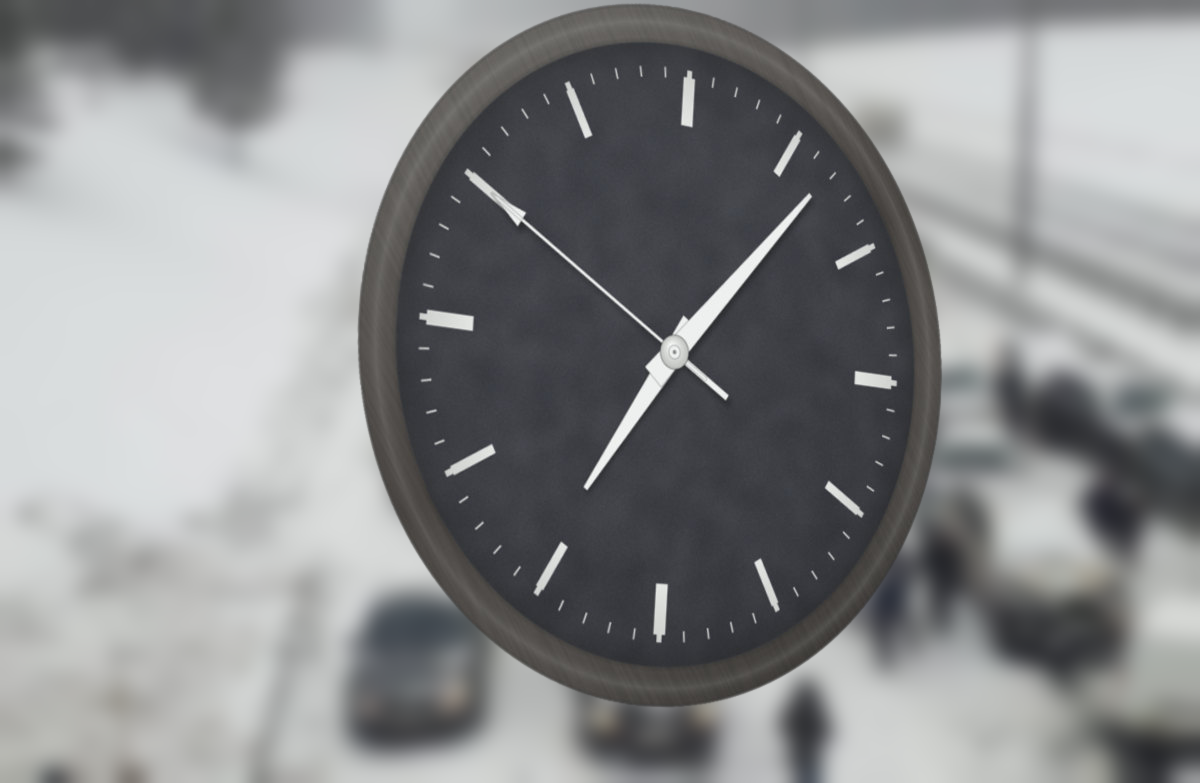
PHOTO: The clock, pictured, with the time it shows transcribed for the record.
7:06:50
